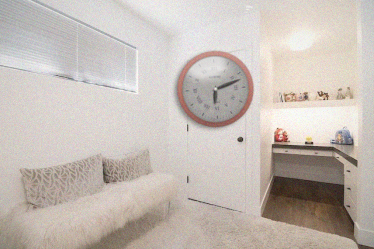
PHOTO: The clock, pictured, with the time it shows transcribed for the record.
6:12
